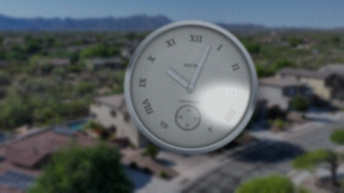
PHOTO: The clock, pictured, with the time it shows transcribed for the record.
10:03
